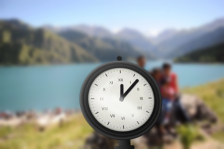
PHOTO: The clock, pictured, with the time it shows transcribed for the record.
12:07
